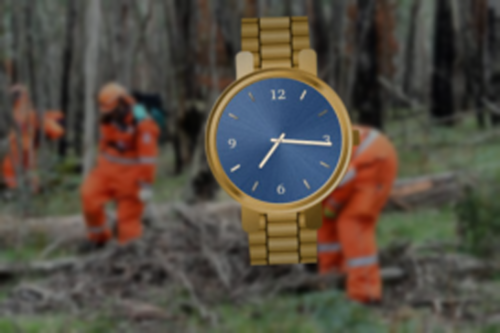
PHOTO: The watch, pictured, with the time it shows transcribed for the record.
7:16
